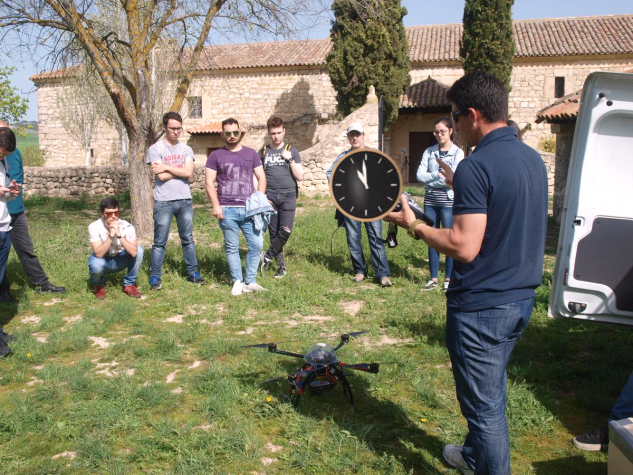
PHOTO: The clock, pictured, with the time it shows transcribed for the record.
10:59
